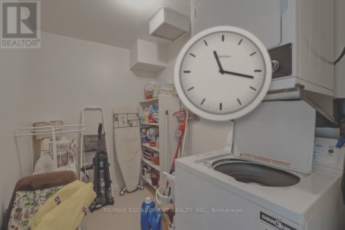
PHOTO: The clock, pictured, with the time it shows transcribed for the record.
11:17
